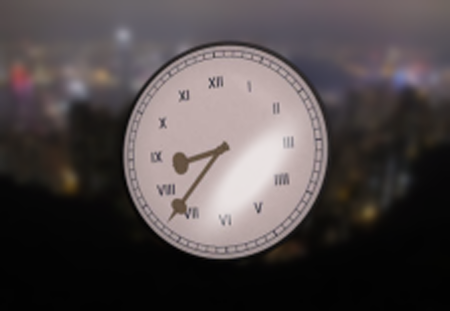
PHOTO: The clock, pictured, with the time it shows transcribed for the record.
8:37
